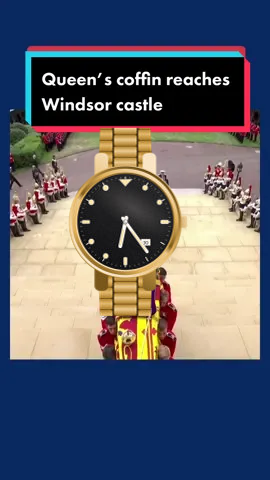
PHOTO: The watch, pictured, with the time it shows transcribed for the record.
6:24
